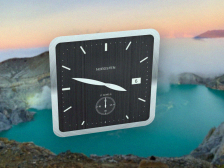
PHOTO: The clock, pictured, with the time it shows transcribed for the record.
3:48
